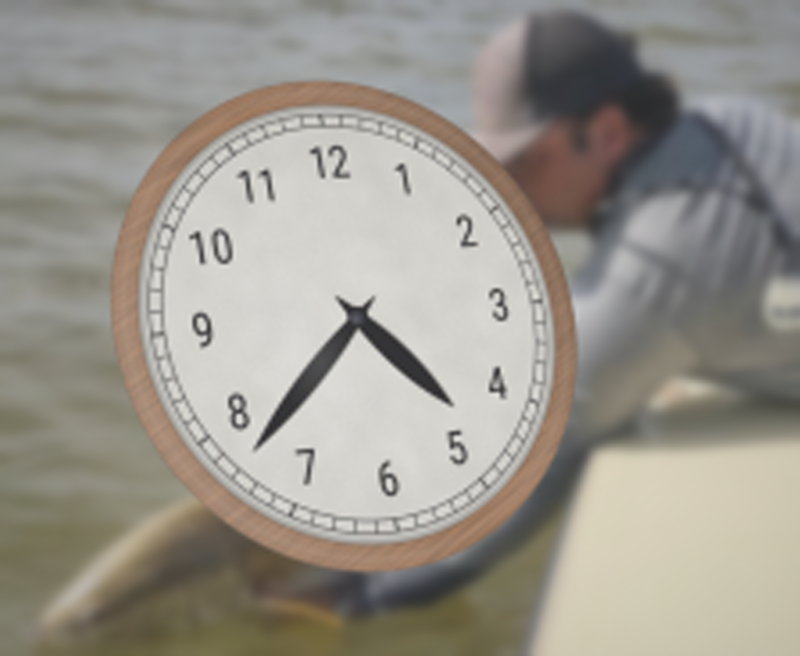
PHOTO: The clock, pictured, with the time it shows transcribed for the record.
4:38
